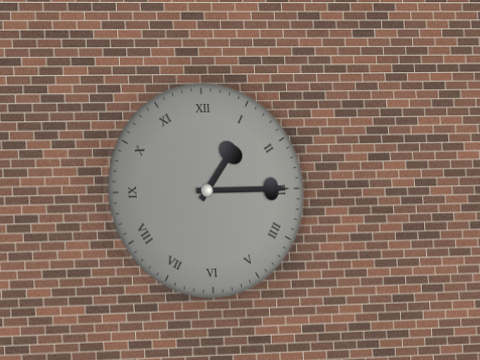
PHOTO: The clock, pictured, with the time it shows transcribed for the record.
1:15
